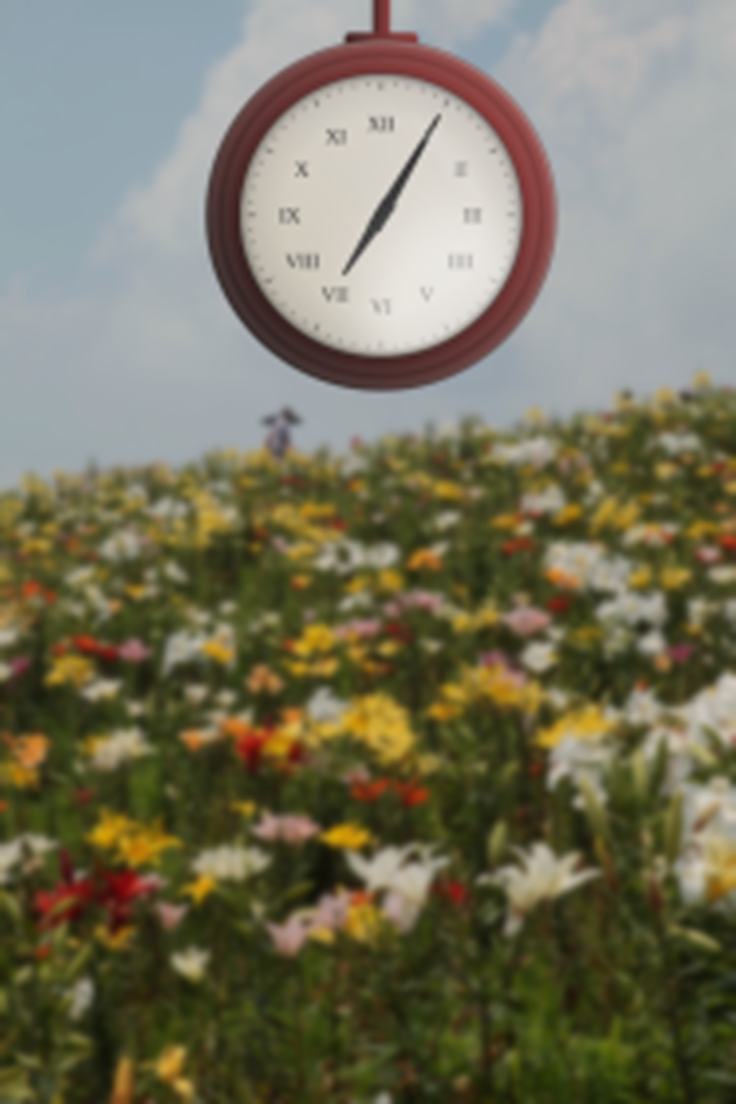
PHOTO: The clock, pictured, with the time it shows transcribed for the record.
7:05
